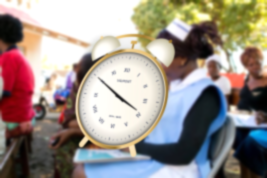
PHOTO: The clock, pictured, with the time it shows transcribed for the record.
3:50
